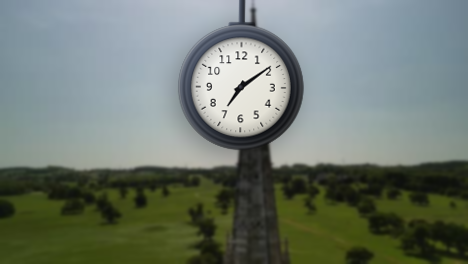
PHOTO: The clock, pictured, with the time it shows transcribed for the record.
7:09
